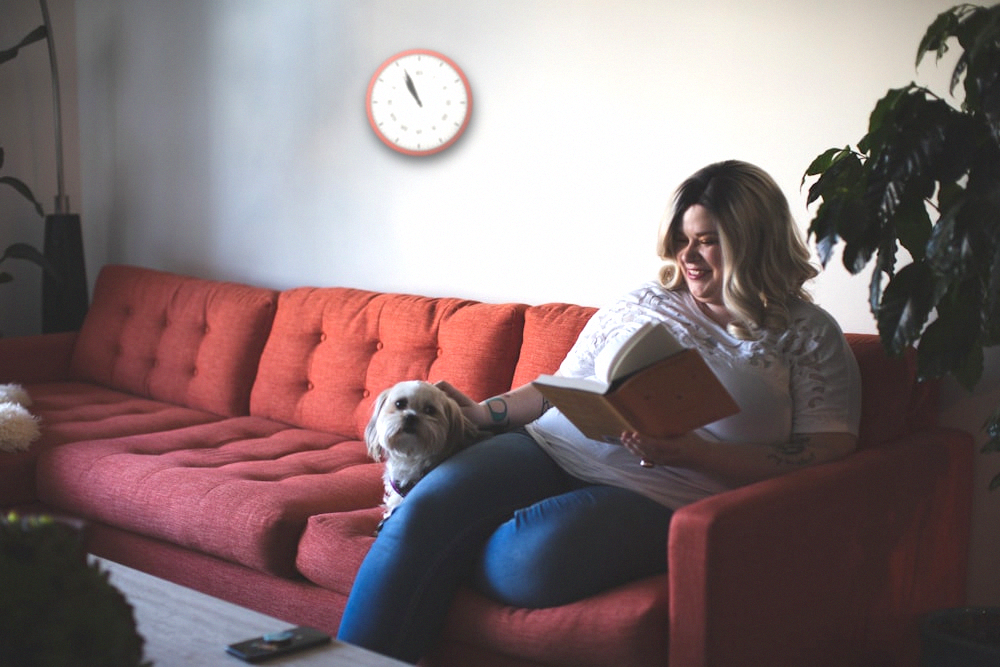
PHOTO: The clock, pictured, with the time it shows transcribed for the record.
10:56
